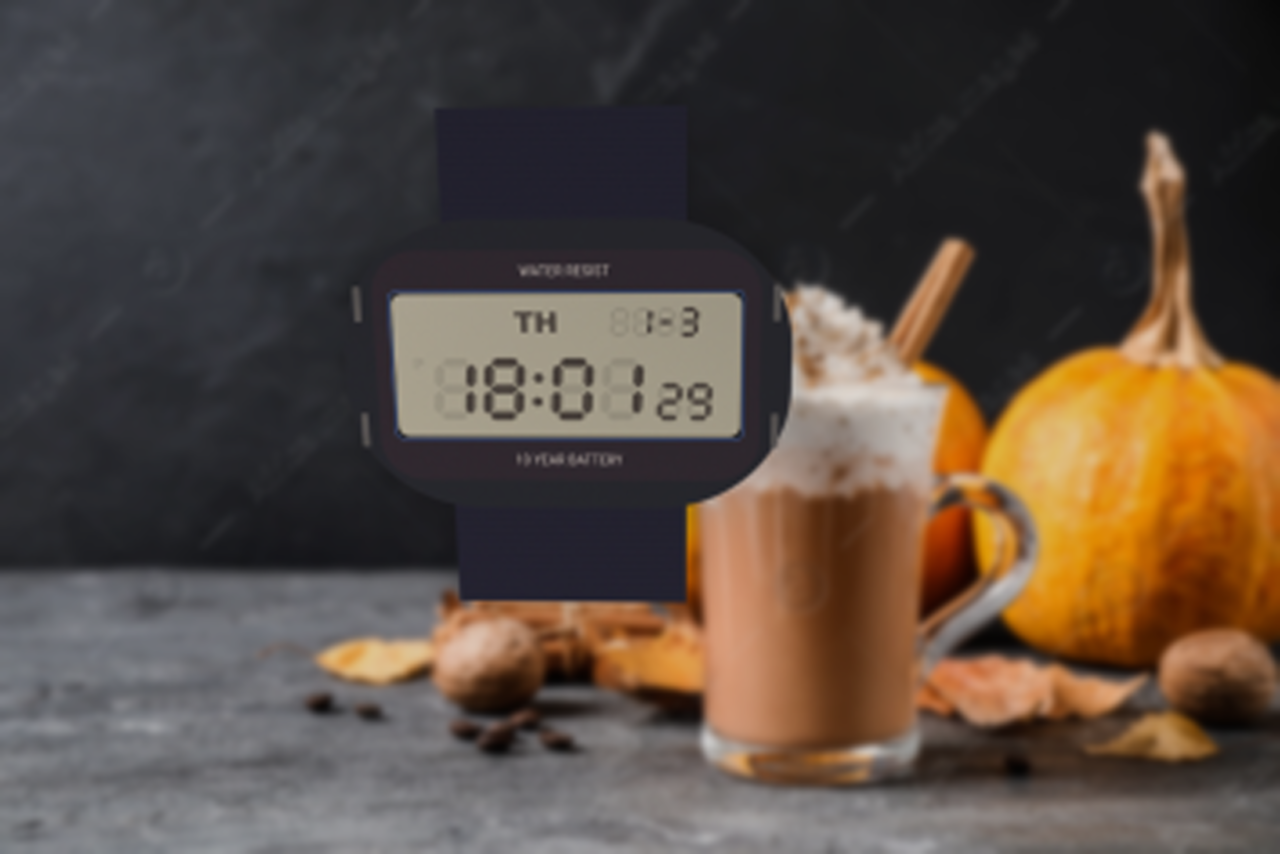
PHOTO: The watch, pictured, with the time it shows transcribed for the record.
18:01:29
